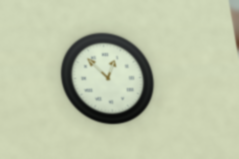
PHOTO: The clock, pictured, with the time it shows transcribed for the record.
12:53
